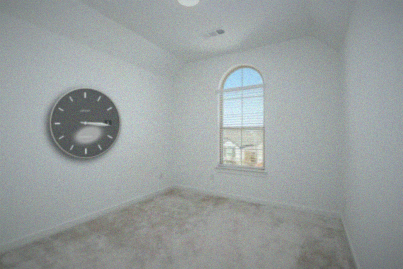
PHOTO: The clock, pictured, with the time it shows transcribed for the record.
3:16
